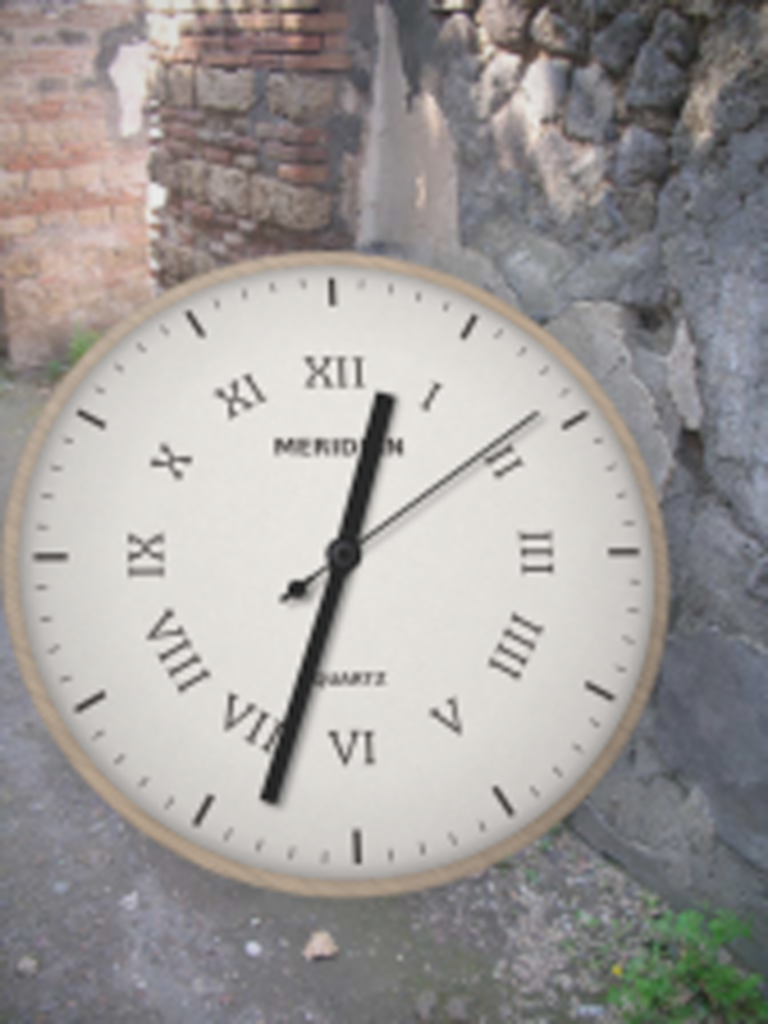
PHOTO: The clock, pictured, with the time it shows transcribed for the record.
12:33:09
